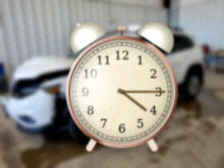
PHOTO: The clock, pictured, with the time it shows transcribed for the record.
4:15
